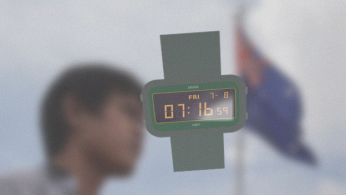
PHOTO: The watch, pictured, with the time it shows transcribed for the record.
7:16:59
